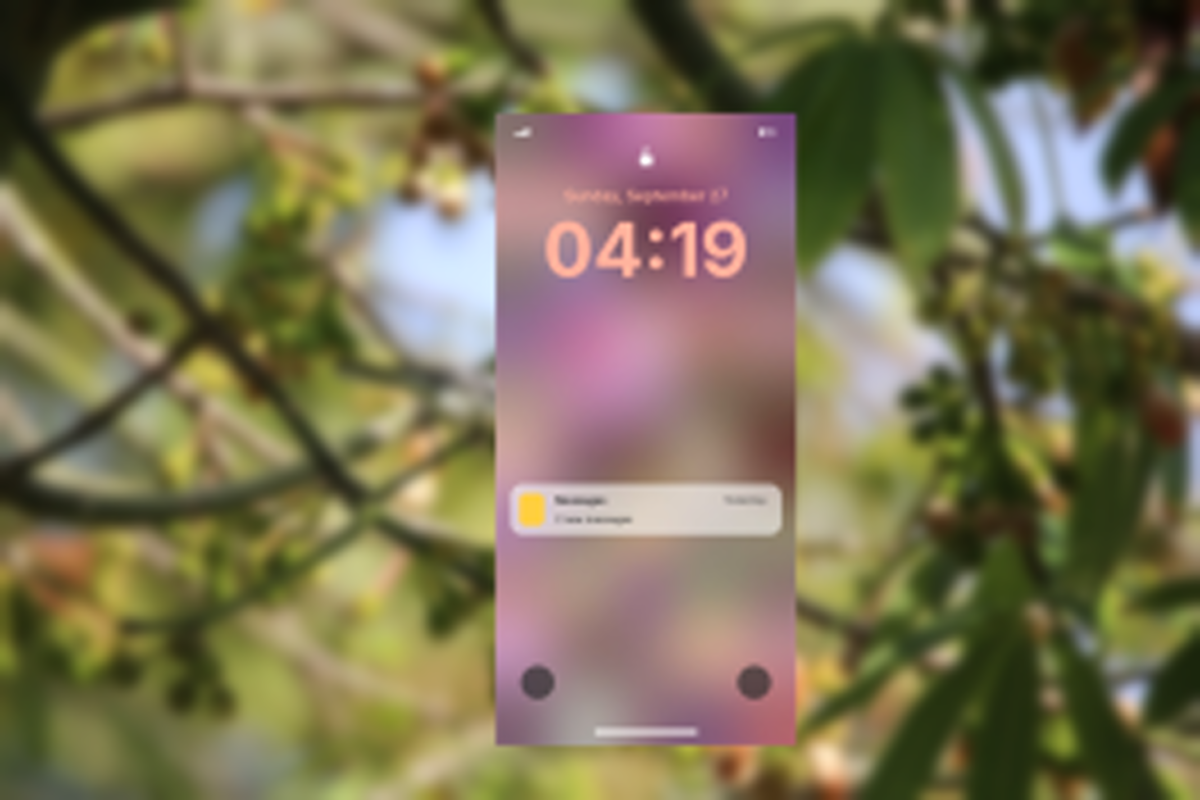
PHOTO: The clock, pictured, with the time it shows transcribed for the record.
4:19
